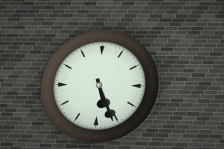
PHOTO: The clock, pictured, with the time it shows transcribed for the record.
5:26
